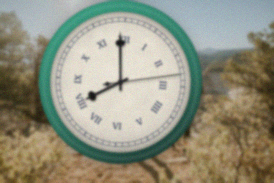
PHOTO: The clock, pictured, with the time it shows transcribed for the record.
7:59:13
